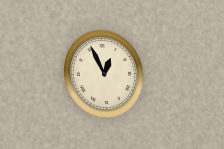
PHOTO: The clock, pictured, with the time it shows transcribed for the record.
12:56
